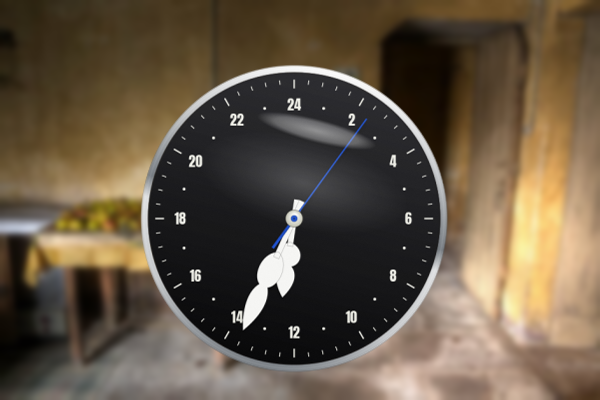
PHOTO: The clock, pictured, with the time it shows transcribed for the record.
12:34:06
